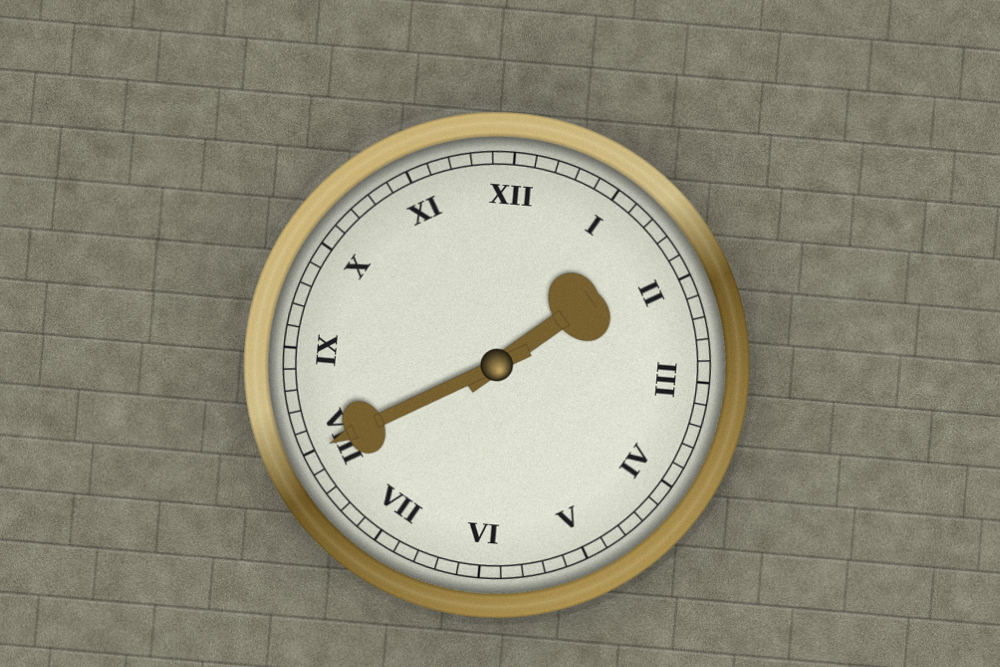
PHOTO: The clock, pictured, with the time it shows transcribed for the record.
1:40
